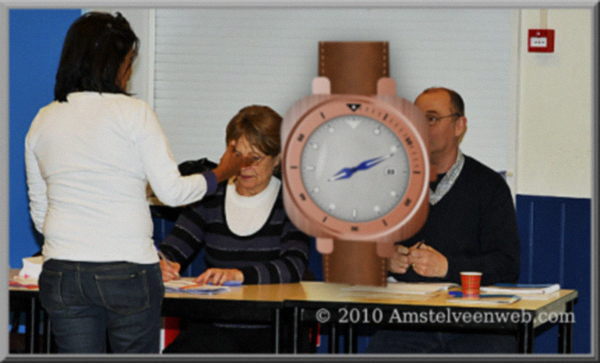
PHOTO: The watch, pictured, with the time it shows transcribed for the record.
8:11
